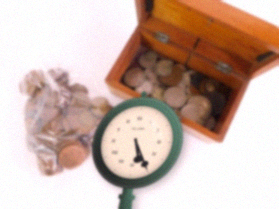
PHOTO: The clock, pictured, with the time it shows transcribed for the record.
5:25
